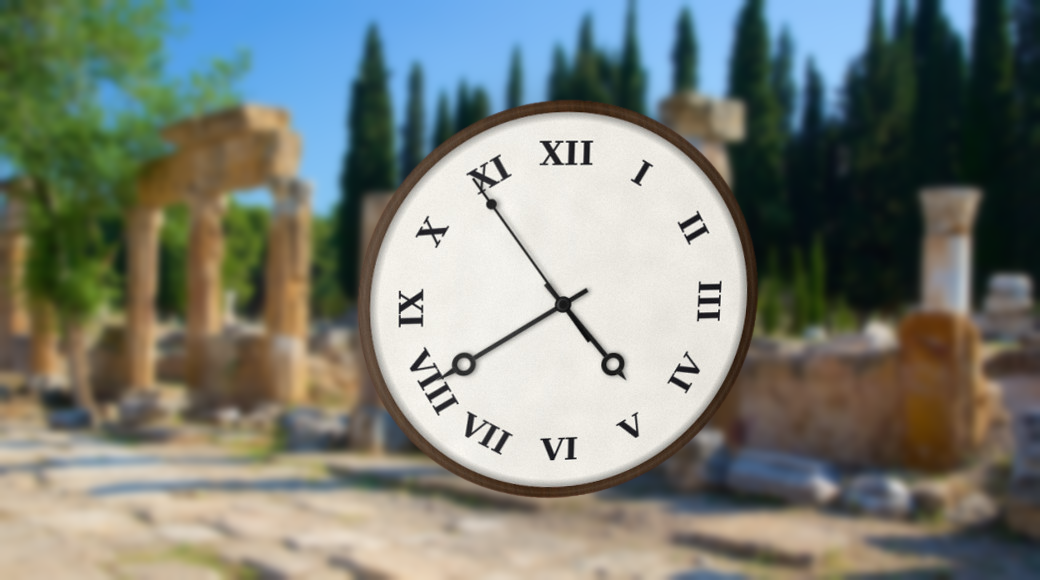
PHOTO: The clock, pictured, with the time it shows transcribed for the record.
4:39:54
